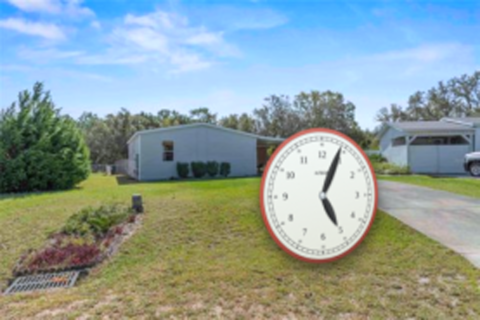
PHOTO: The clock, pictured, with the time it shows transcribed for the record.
5:04
